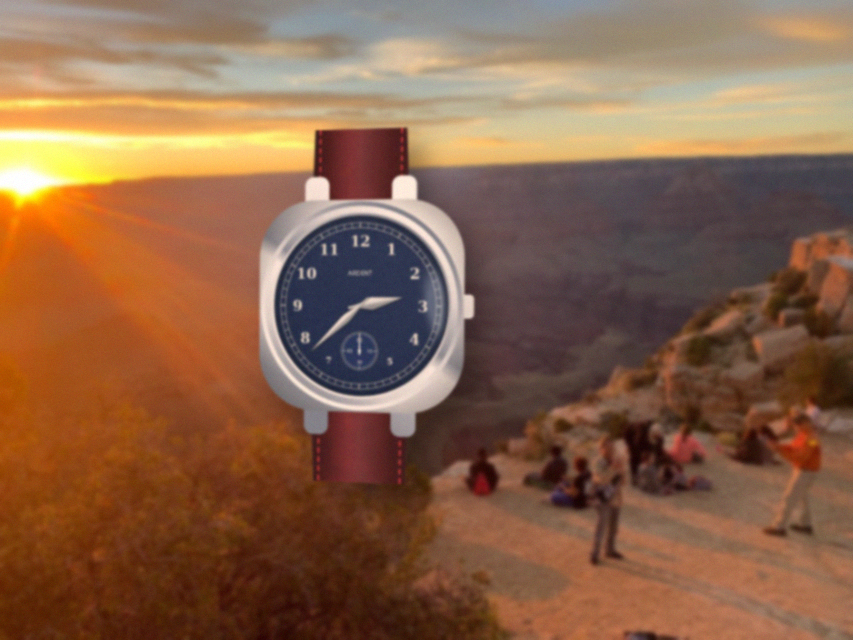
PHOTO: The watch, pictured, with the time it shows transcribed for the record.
2:38
